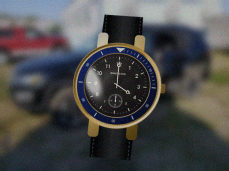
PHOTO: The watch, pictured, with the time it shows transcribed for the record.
4:00
